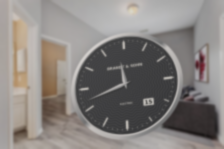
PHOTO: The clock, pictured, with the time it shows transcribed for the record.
11:42
